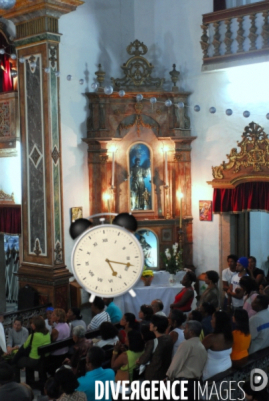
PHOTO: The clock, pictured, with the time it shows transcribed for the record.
5:18
